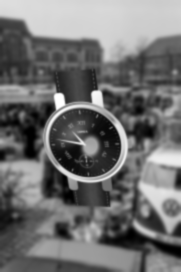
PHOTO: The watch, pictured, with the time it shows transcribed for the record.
10:47
